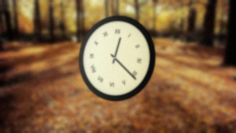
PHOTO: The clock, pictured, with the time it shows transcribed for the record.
12:21
